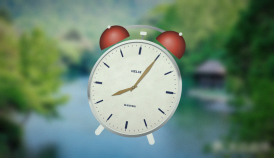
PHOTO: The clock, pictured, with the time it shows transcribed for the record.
8:05
